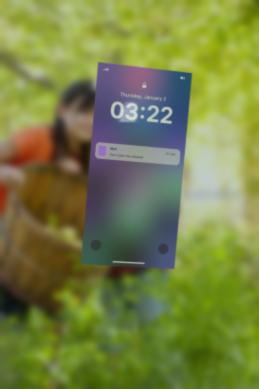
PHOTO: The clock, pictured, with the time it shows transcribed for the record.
3:22
